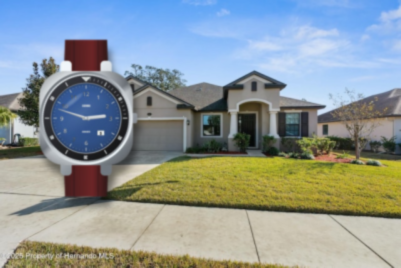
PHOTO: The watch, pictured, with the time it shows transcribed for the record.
2:48
